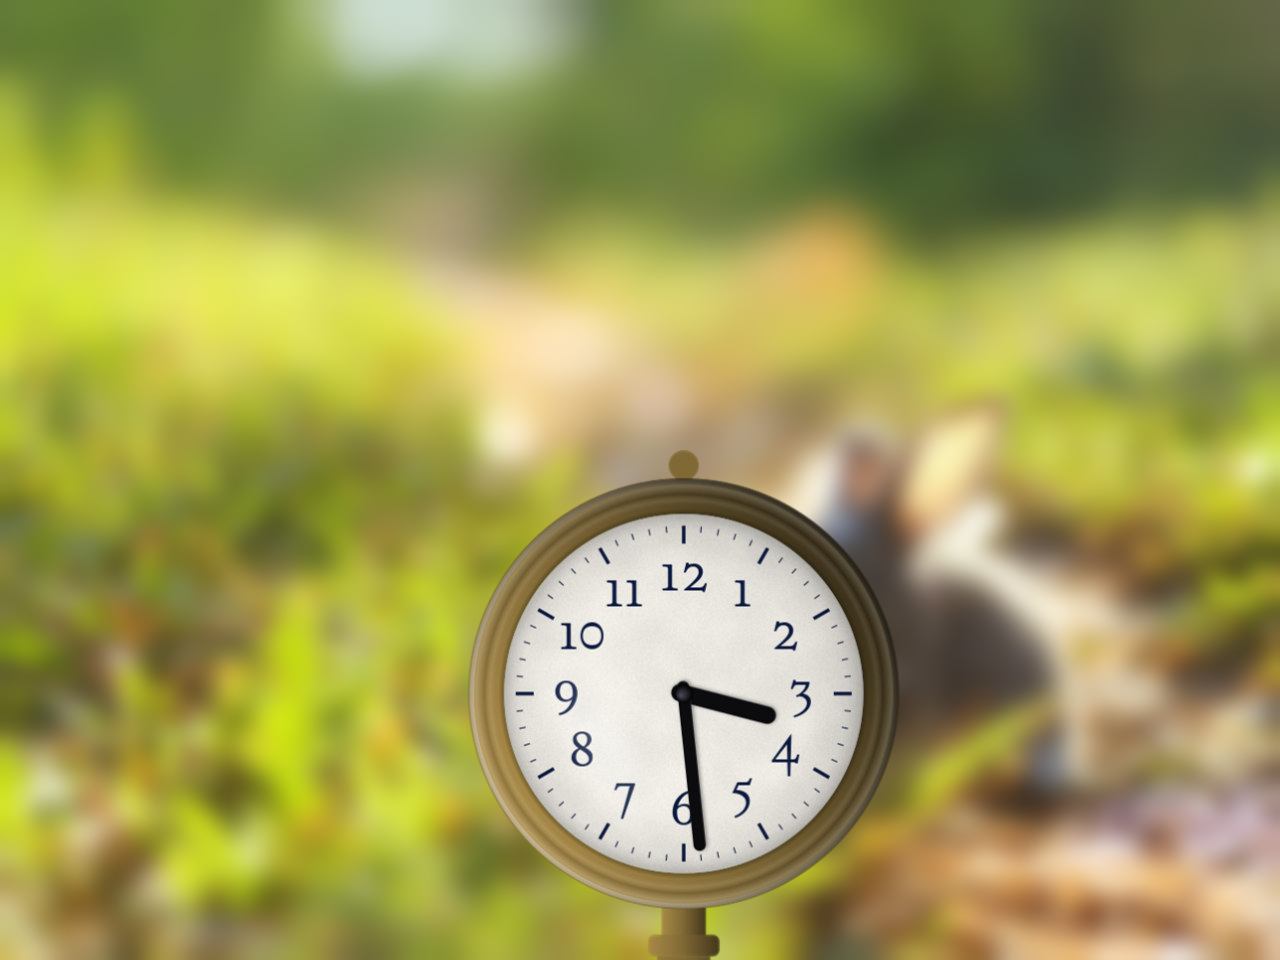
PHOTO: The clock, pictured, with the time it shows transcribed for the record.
3:29
